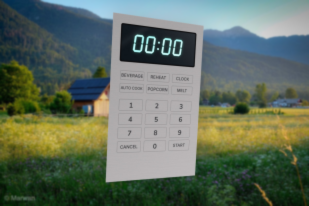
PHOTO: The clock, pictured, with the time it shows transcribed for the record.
0:00
